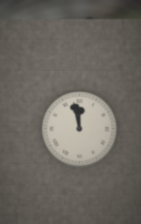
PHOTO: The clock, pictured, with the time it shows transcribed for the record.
11:58
